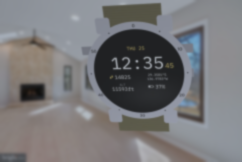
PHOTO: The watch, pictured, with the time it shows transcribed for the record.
12:35
